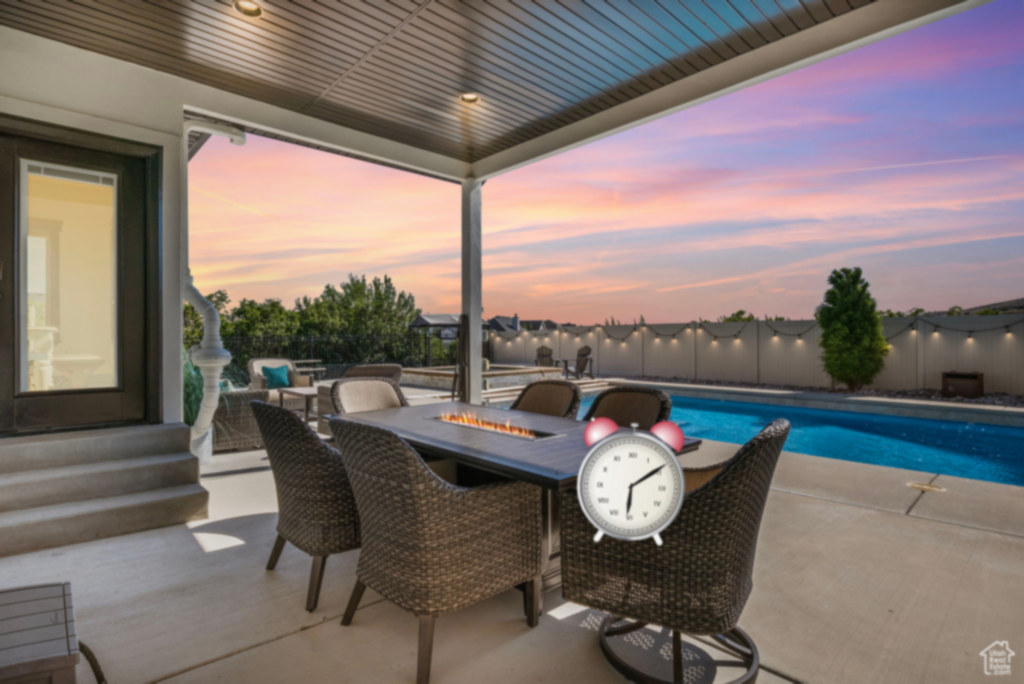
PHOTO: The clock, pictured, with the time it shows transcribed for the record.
6:09
